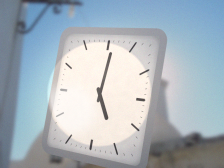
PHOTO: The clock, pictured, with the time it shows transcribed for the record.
5:01
